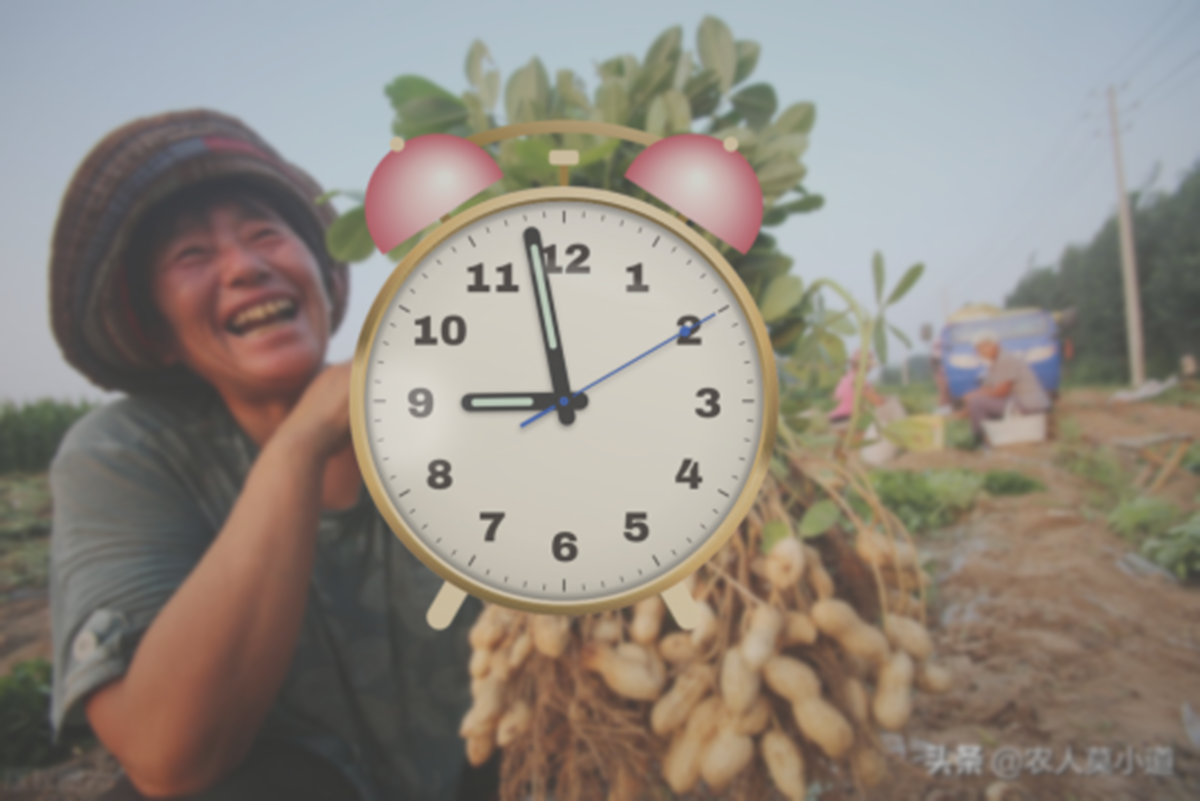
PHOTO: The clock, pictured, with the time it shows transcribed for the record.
8:58:10
